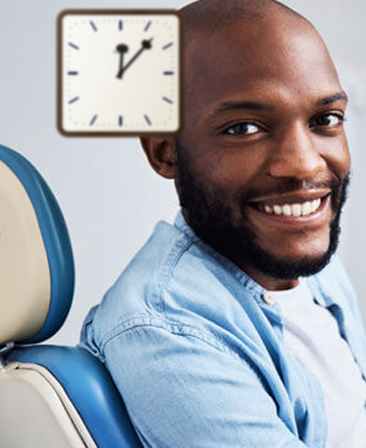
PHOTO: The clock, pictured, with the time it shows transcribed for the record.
12:07
